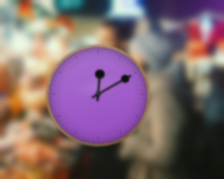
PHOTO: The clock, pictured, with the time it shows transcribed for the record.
12:10
